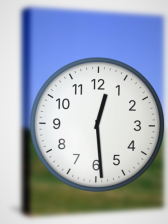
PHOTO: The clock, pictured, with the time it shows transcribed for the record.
12:29
